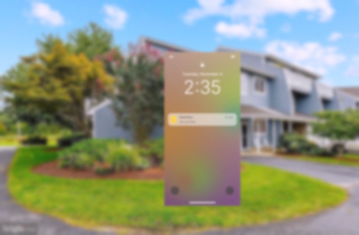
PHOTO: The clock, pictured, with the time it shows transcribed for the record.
2:35
